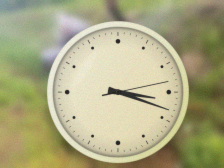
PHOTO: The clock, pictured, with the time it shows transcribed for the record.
3:18:13
